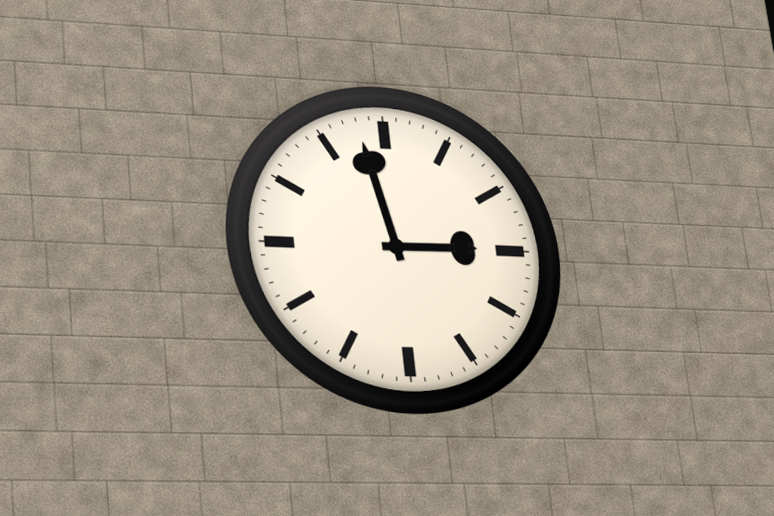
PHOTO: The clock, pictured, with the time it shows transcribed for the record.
2:58
